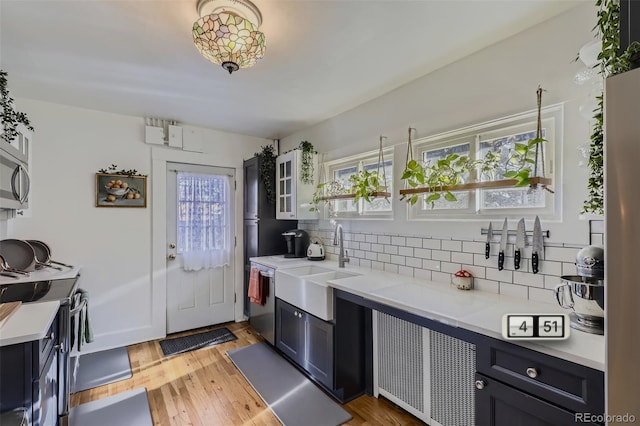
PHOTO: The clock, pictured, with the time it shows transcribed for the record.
4:51
